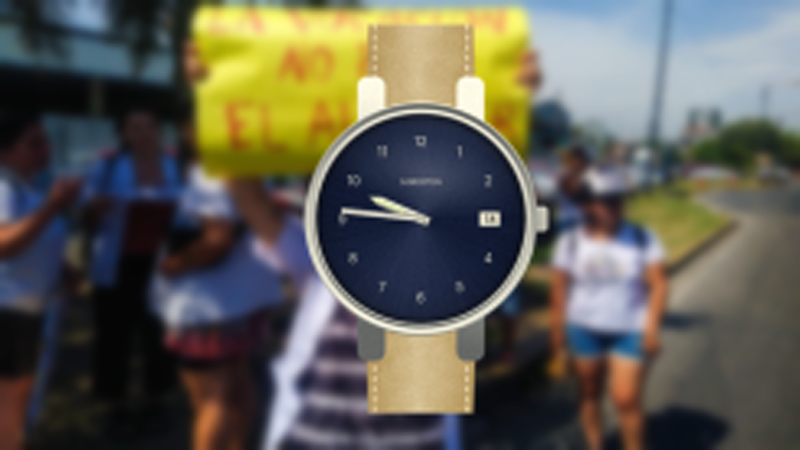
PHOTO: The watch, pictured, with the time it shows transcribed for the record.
9:46
